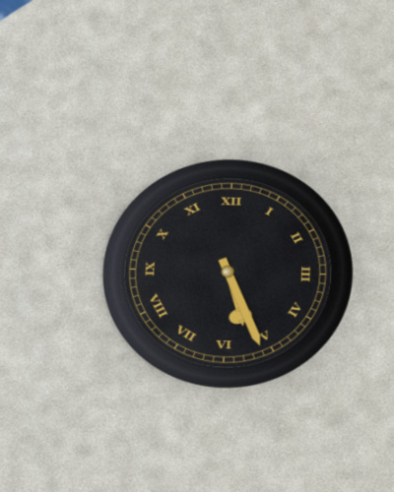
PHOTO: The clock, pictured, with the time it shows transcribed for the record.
5:26
